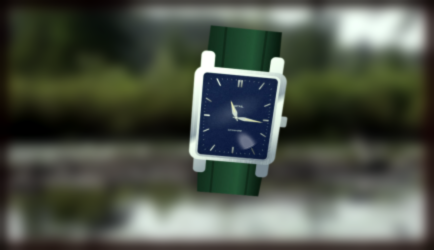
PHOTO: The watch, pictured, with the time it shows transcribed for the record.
11:16
